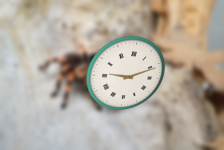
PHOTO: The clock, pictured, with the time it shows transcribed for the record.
9:11
